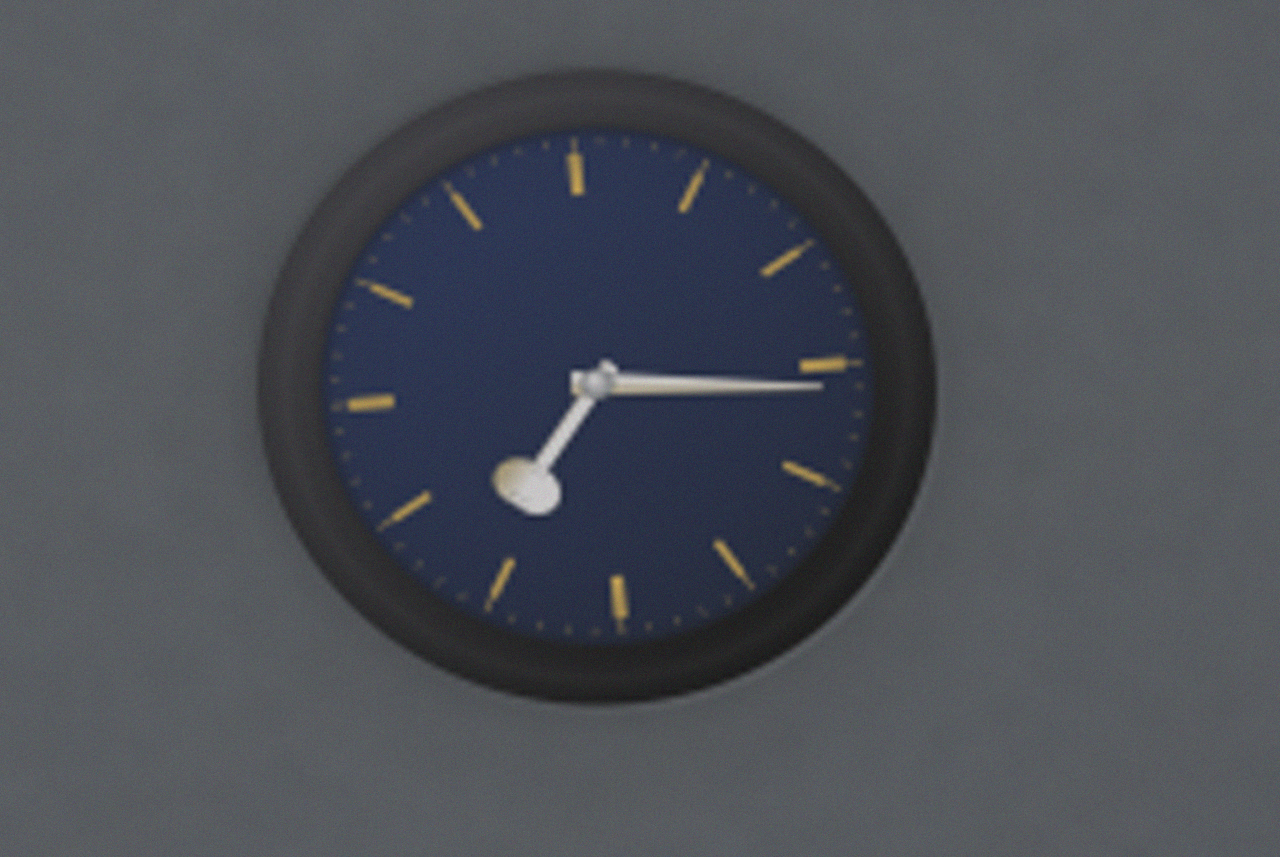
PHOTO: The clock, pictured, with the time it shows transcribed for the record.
7:16
